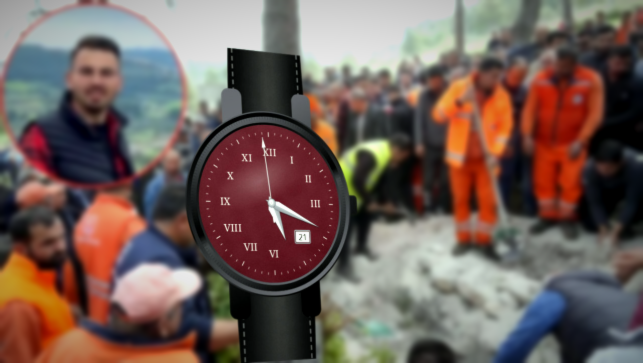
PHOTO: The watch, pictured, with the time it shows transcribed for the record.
5:18:59
